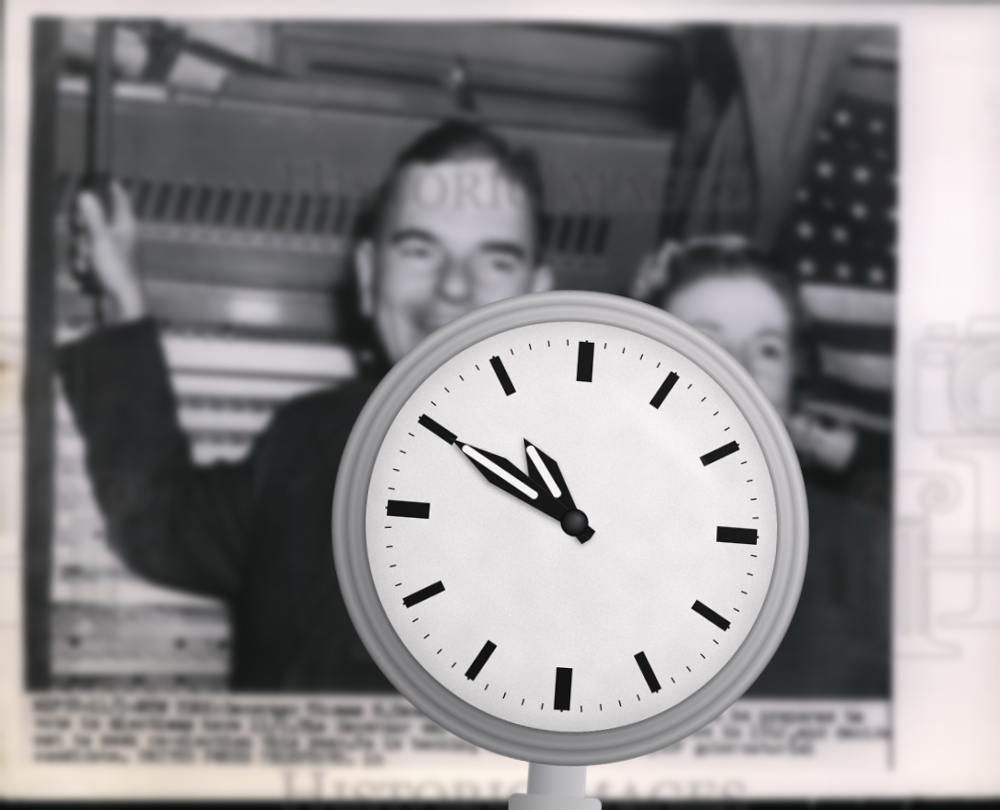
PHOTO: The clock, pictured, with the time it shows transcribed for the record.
10:50
